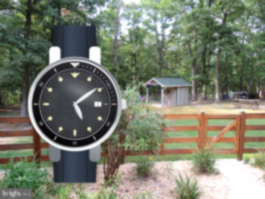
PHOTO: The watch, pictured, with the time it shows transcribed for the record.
5:09
